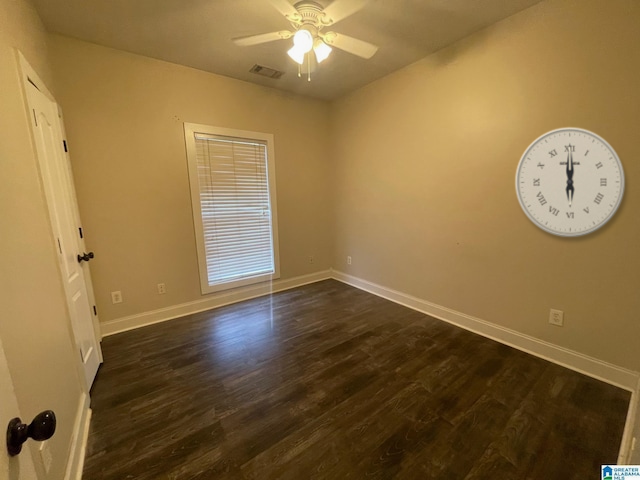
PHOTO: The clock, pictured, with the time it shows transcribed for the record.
6:00
